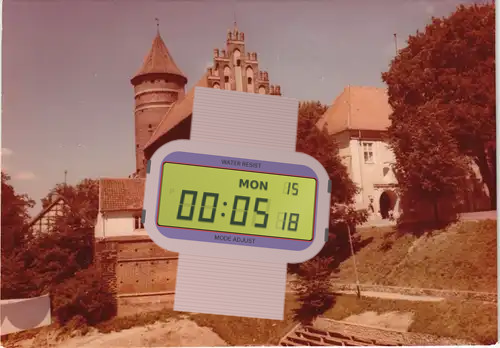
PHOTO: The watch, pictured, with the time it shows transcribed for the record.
0:05:18
